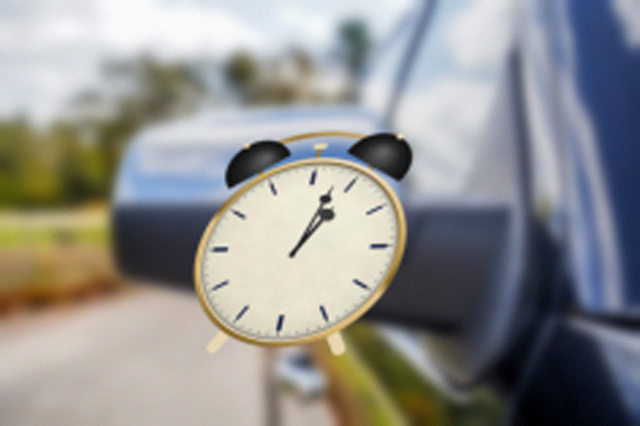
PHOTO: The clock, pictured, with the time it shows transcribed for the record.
1:03
